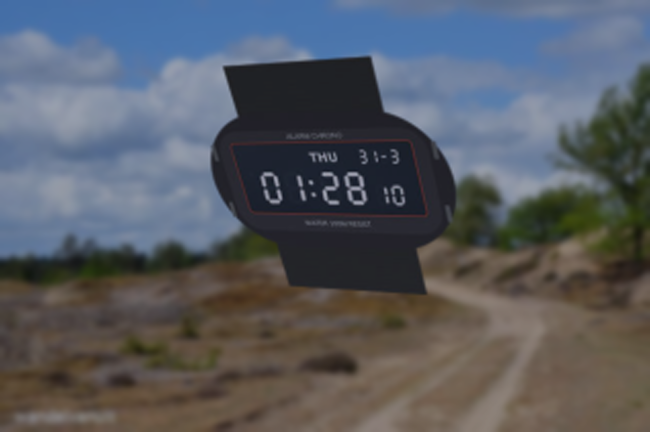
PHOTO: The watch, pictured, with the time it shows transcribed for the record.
1:28:10
